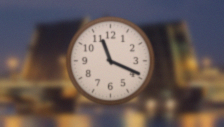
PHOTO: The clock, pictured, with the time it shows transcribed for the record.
11:19
